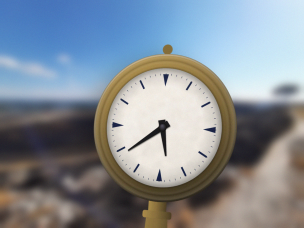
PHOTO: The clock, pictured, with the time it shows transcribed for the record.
5:39
